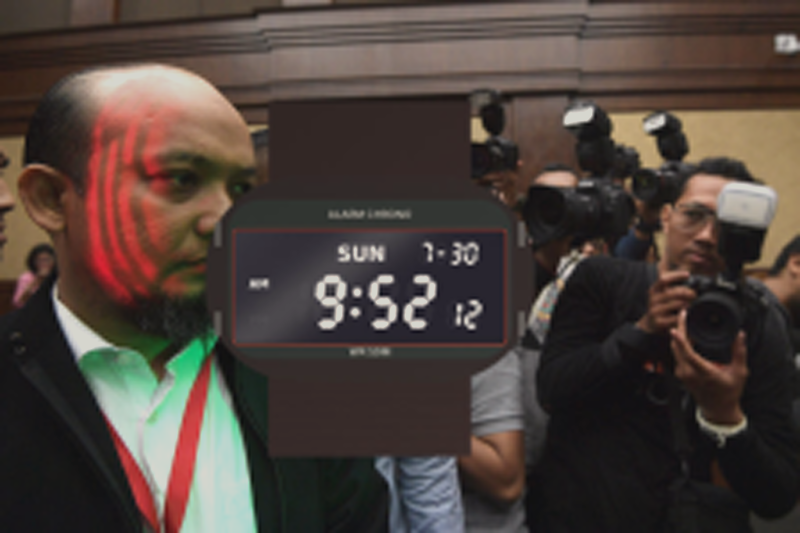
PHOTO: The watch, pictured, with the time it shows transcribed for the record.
9:52:12
